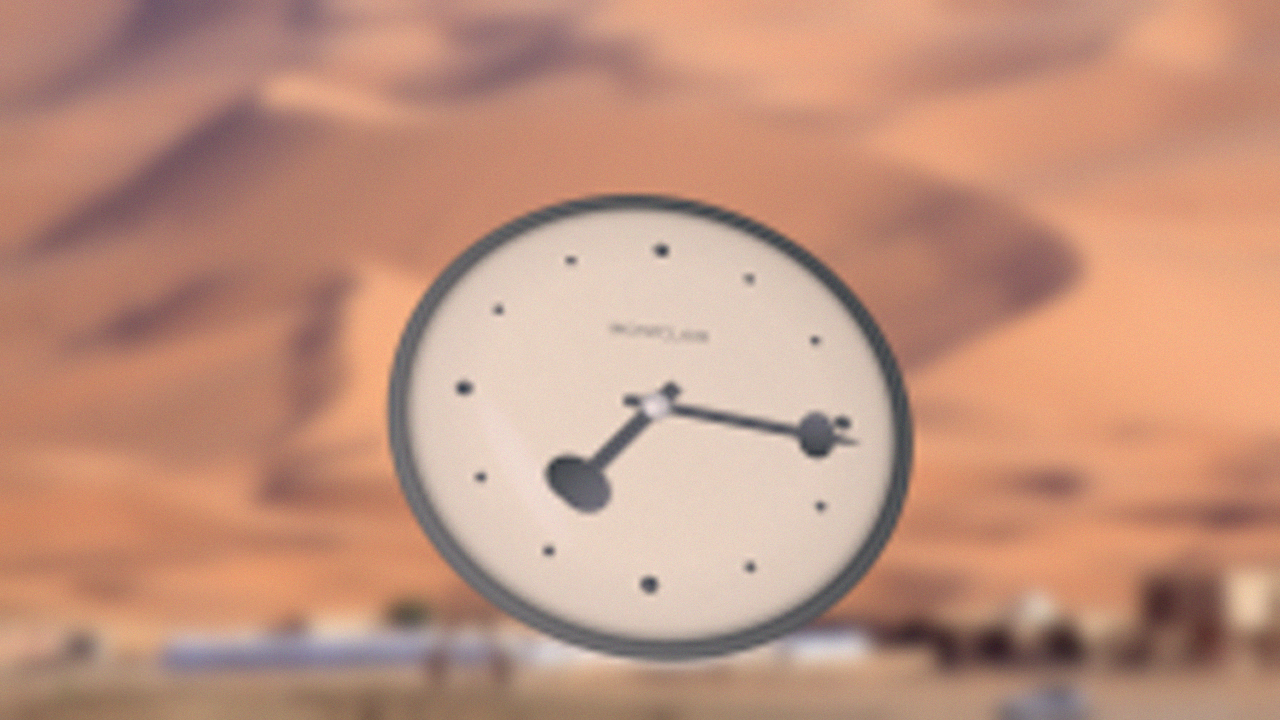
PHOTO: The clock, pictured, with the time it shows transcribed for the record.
7:16
